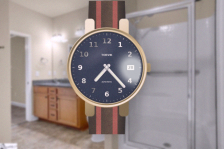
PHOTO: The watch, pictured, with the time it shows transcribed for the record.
7:23
